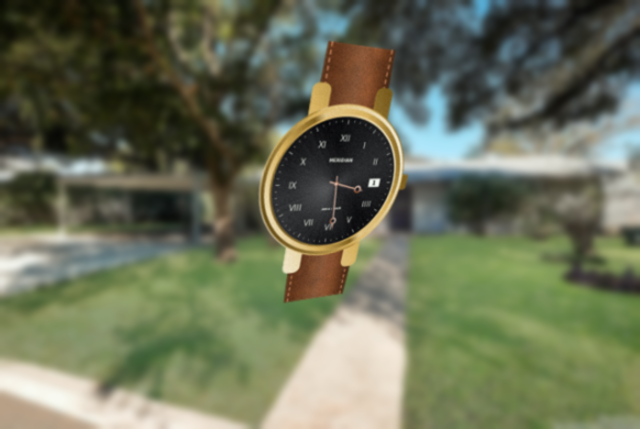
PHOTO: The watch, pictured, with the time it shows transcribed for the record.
3:29
